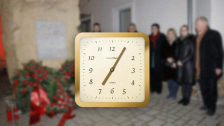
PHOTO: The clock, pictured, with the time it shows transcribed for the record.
7:05
